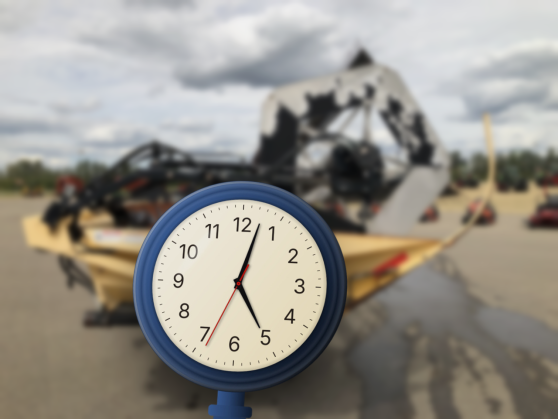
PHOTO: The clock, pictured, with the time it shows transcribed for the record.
5:02:34
